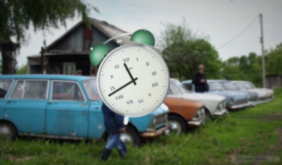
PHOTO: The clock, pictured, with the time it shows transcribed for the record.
11:43
